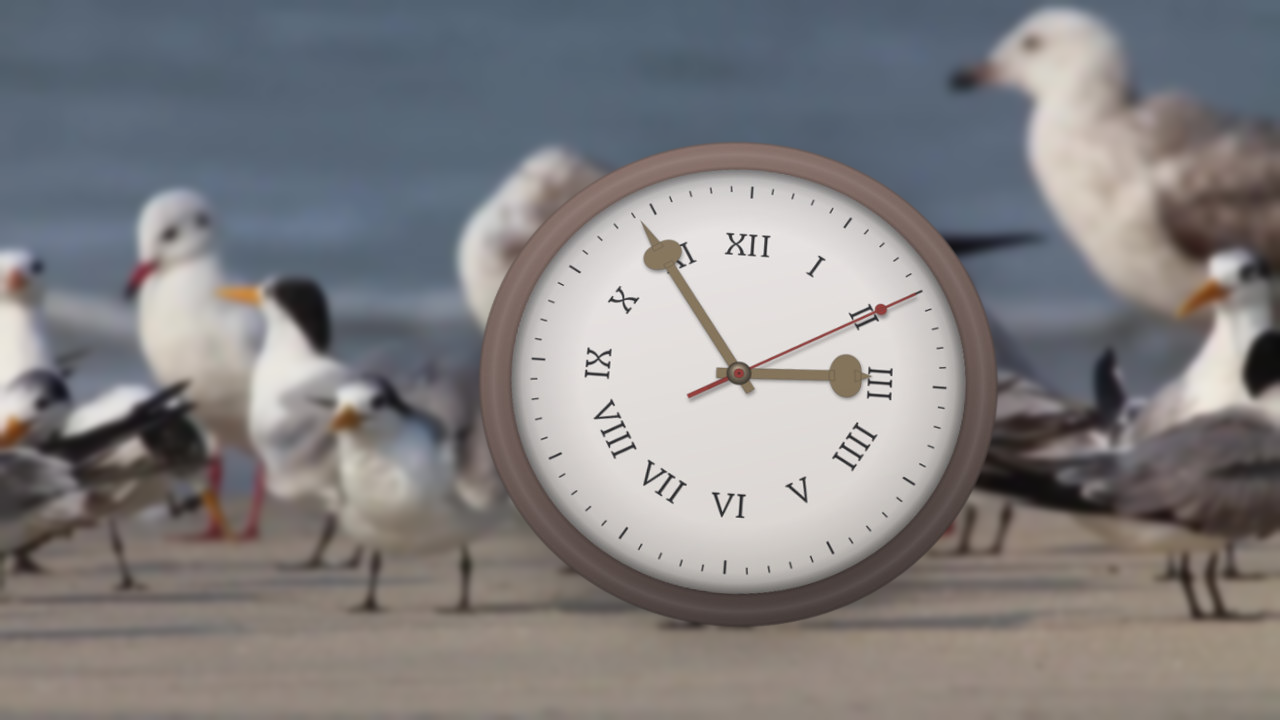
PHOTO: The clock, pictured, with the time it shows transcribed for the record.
2:54:10
